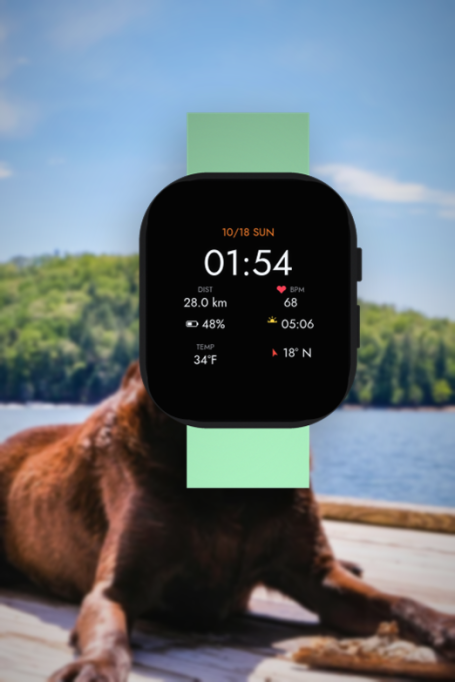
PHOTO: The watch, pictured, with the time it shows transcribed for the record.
1:54
